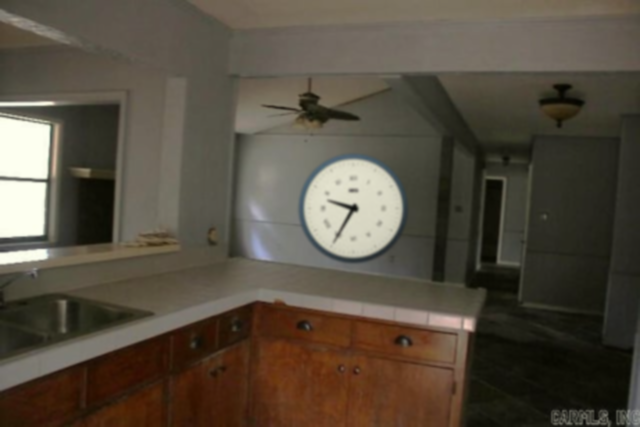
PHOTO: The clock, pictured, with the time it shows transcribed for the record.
9:35
